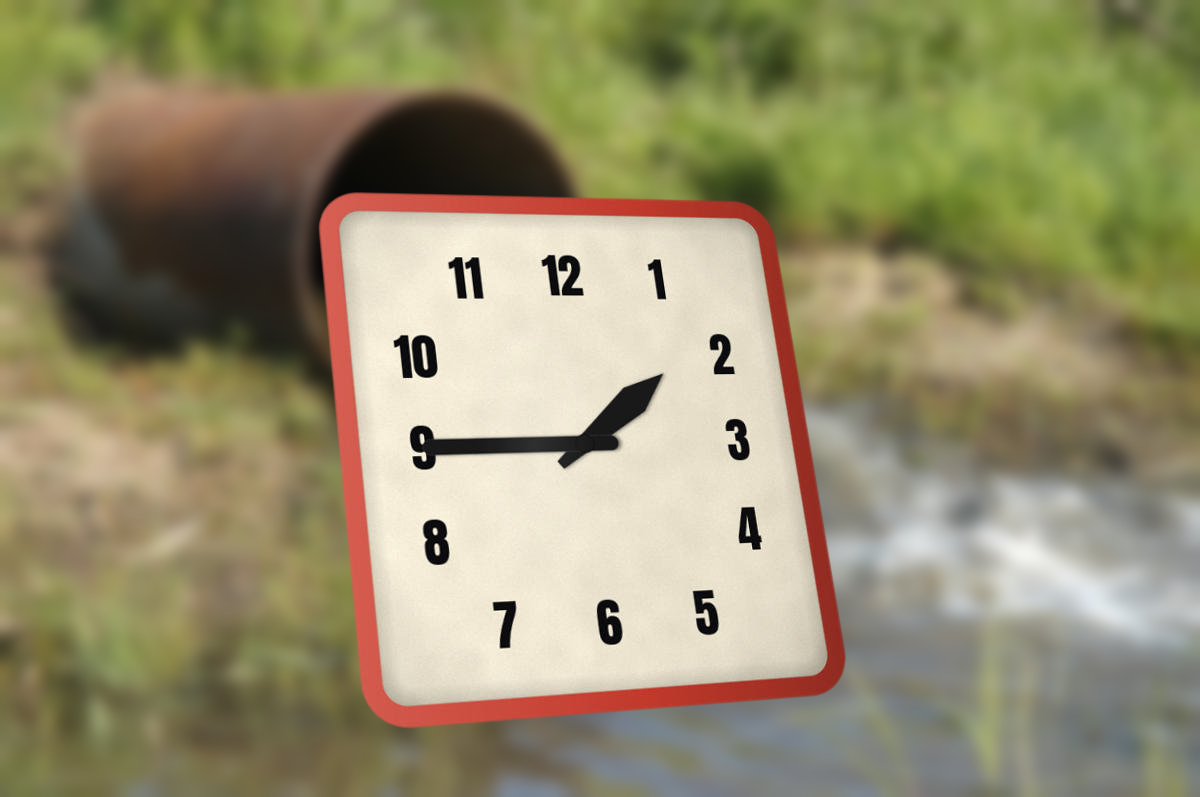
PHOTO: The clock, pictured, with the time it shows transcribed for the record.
1:45
